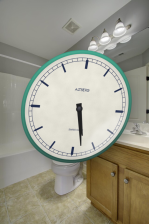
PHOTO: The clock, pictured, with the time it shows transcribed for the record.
5:28
